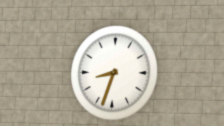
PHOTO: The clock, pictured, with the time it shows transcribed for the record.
8:33
